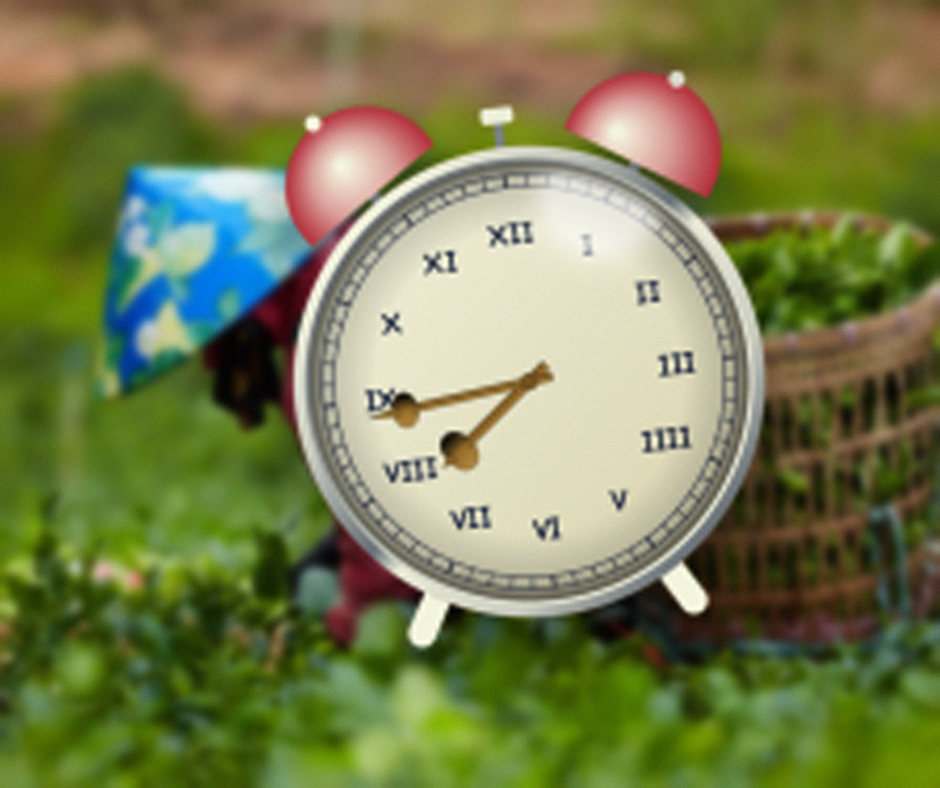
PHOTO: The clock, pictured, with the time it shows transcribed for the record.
7:44
